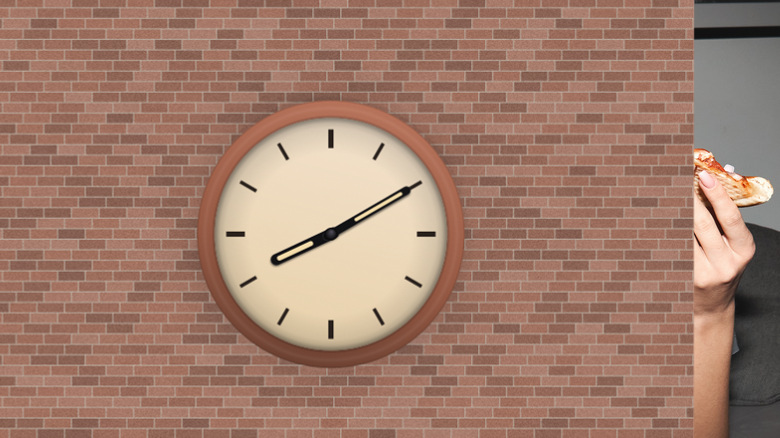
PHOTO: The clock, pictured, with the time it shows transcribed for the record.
8:10
